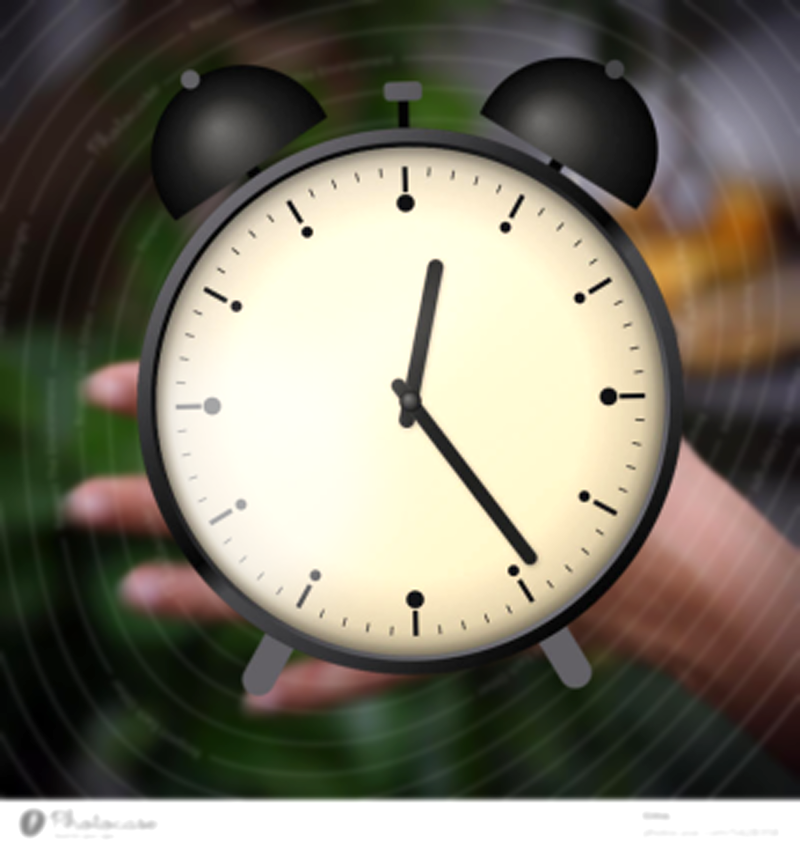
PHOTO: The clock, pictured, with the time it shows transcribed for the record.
12:24
